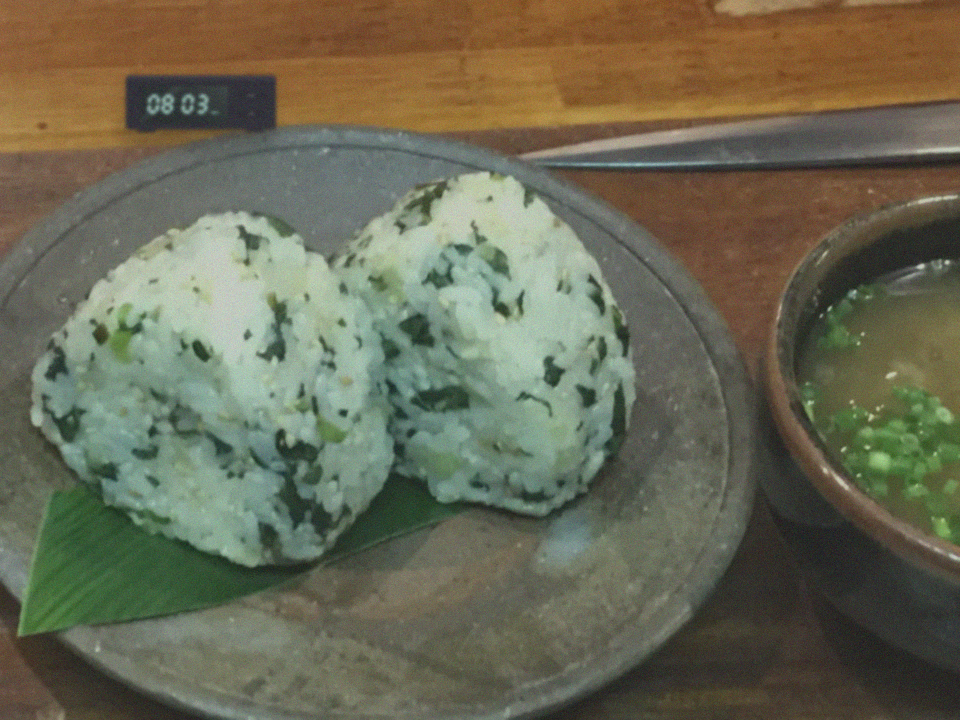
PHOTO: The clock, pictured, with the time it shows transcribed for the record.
8:03
